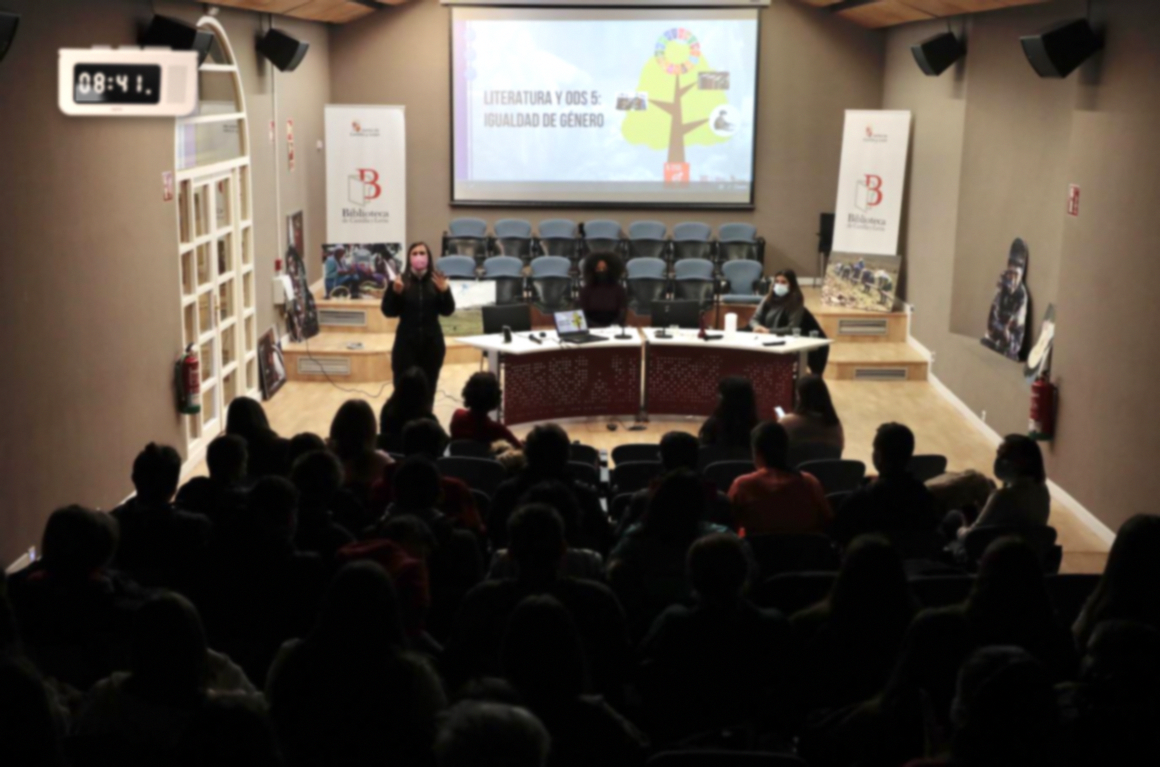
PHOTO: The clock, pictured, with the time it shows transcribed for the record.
8:41
